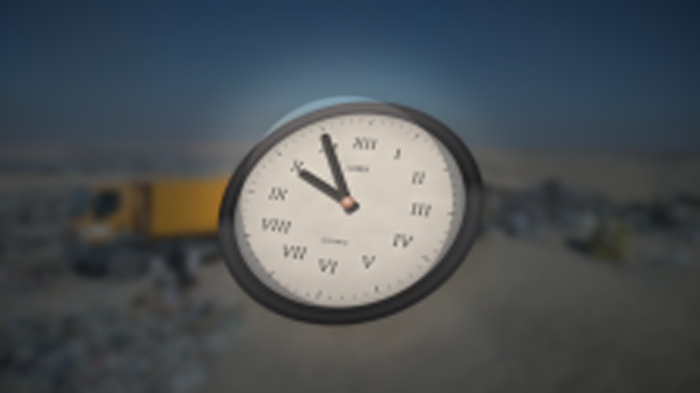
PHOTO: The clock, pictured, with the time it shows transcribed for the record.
9:55
